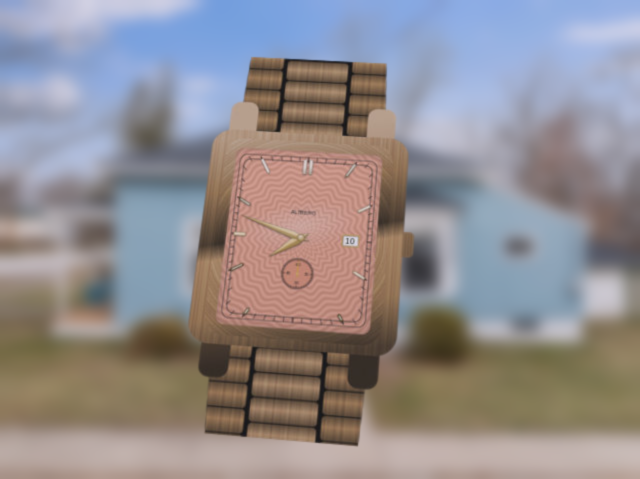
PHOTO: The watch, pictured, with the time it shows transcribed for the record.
7:48
